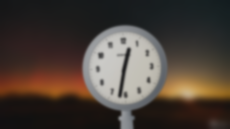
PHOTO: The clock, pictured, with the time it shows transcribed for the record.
12:32
